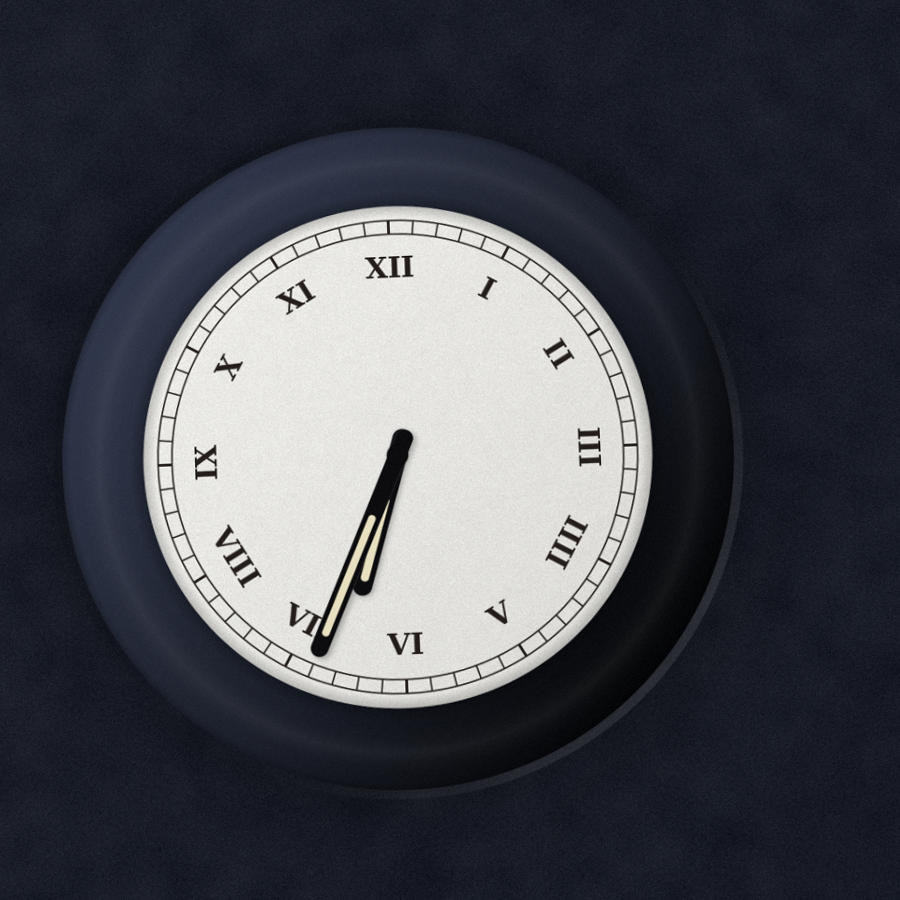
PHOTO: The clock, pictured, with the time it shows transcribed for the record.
6:34
